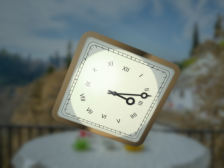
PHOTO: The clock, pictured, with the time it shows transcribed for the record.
3:12
